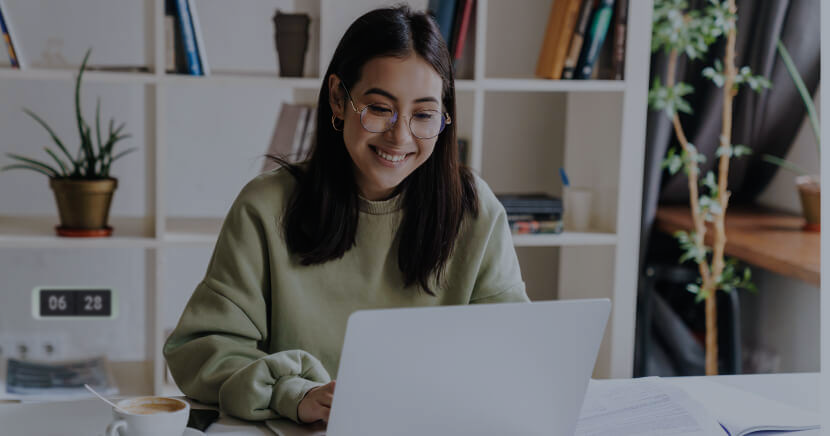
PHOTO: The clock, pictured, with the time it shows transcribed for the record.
6:28
